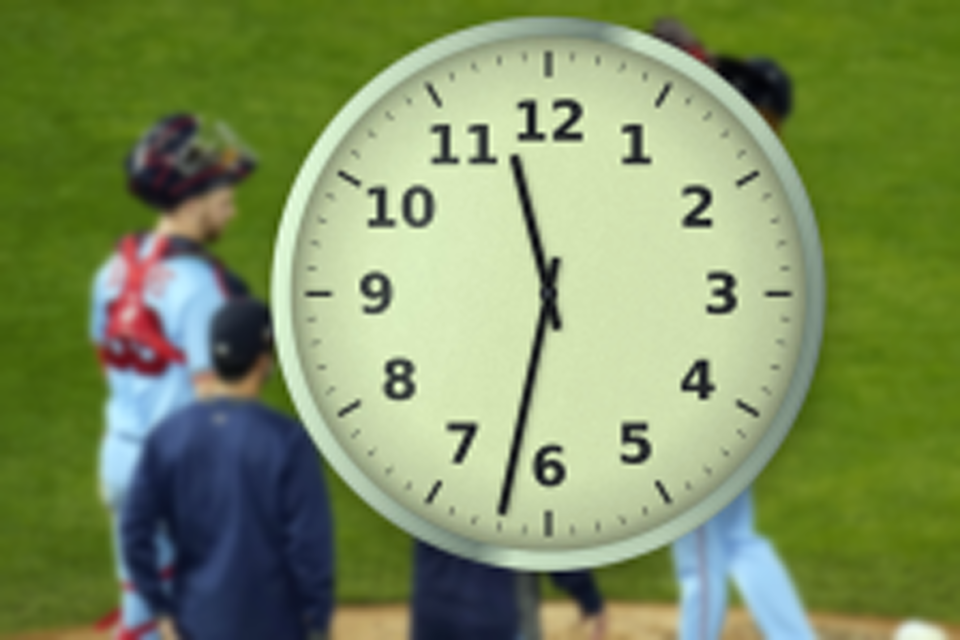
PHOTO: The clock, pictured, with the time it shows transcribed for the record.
11:32
